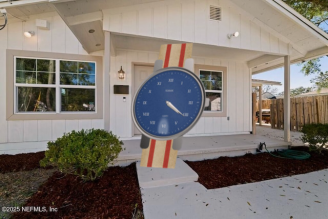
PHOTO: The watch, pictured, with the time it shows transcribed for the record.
4:21
